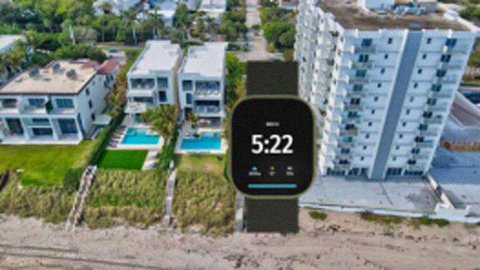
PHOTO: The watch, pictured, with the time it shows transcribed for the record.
5:22
